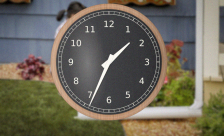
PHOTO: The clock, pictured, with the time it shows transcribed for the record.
1:34
